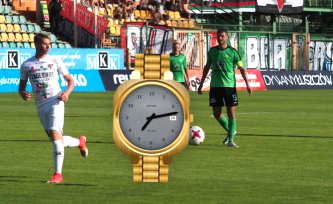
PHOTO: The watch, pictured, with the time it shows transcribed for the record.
7:13
